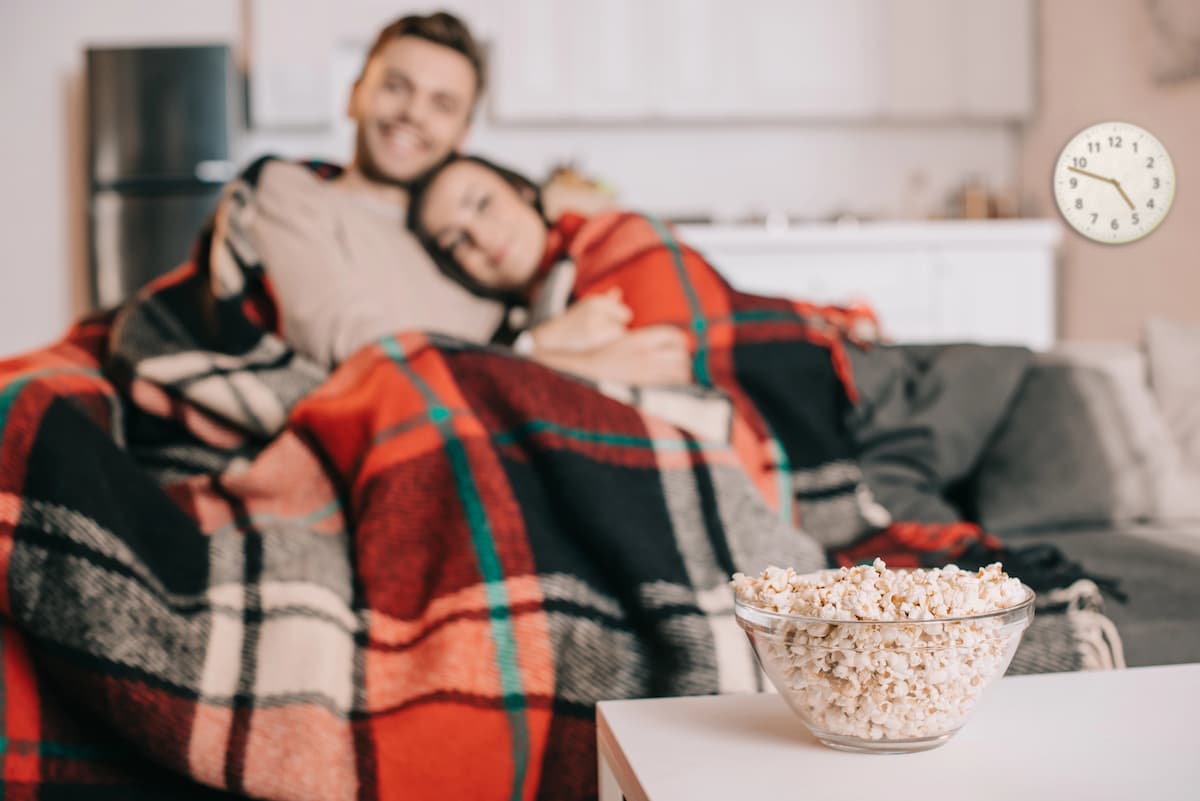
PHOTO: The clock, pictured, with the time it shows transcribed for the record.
4:48
